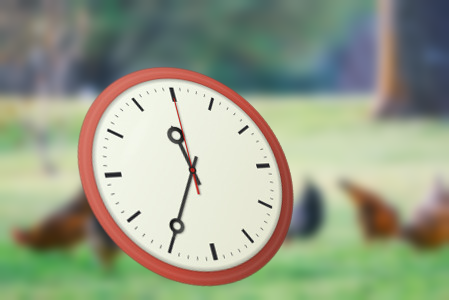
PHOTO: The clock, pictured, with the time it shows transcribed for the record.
11:35:00
